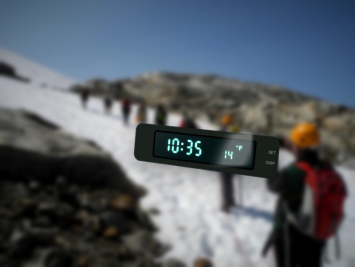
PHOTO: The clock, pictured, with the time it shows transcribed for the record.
10:35
